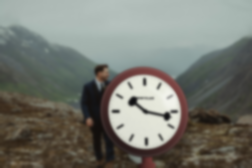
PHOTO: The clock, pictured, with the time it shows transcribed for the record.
10:17
